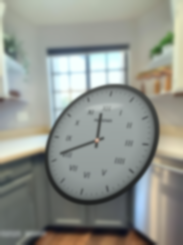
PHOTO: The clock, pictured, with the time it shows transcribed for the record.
11:41
